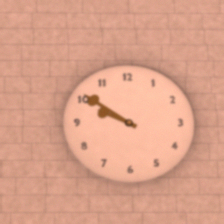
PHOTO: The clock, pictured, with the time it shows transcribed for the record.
9:51
